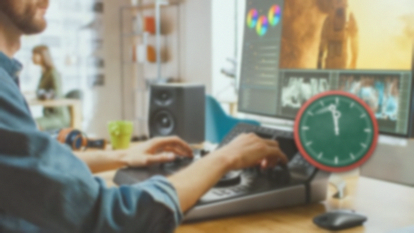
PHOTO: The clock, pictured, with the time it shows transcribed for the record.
11:58
